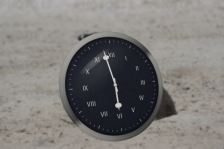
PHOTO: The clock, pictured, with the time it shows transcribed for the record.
5:58
